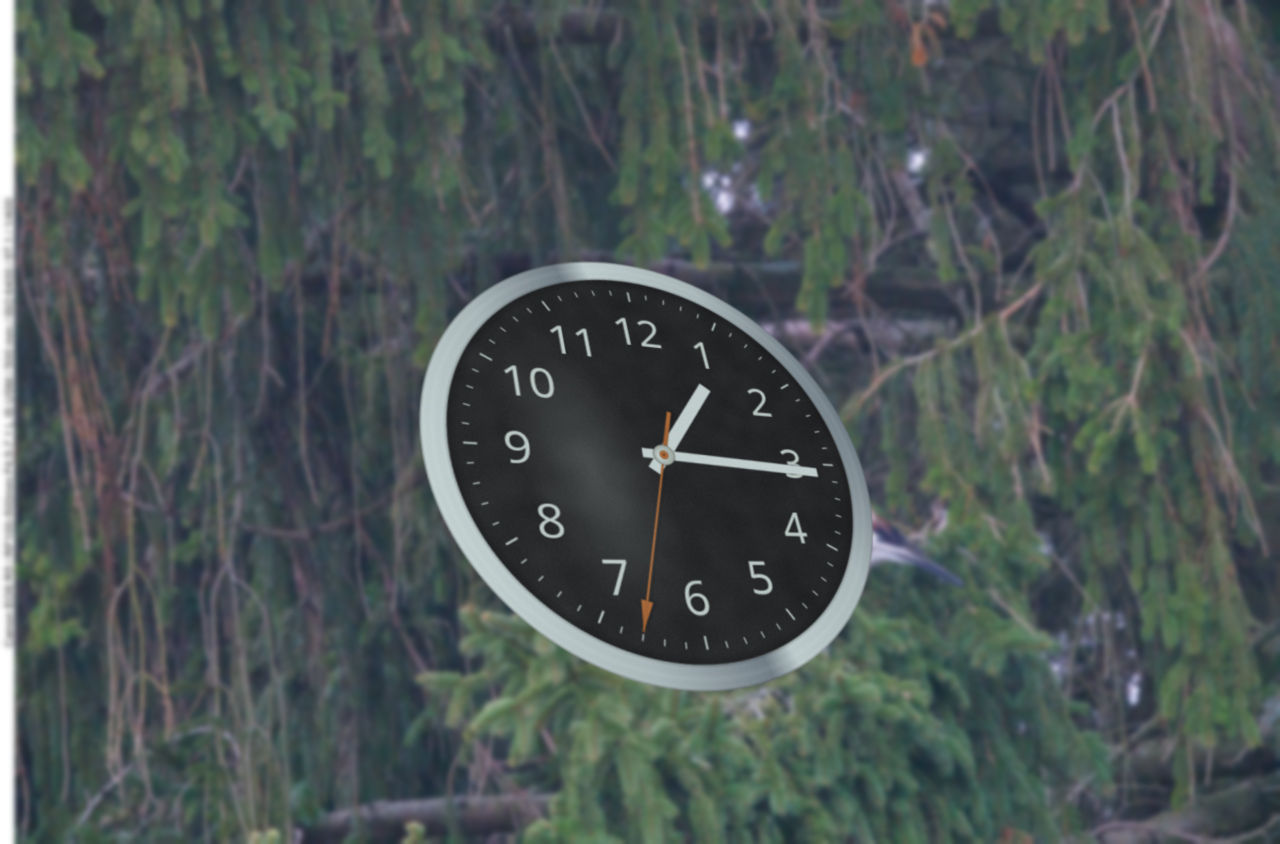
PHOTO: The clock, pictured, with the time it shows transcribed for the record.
1:15:33
